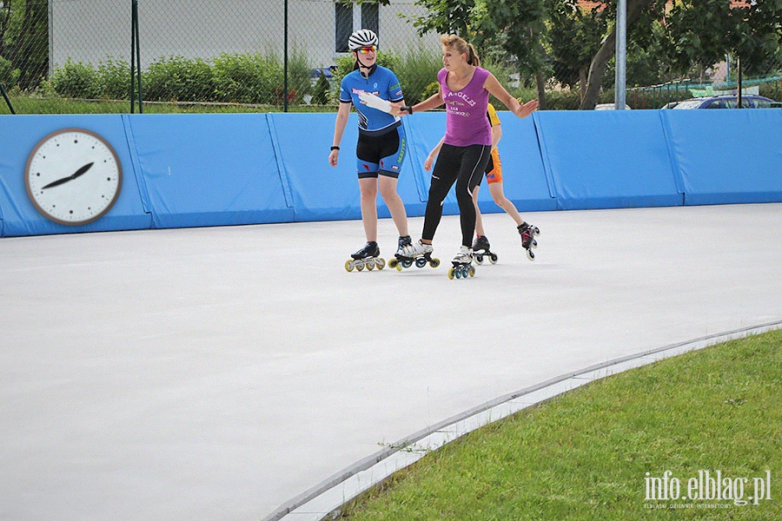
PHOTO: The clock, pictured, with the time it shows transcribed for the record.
1:41
